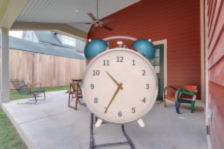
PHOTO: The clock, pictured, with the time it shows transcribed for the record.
10:35
